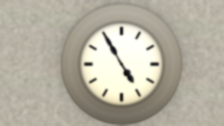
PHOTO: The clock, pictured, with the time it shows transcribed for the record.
4:55
